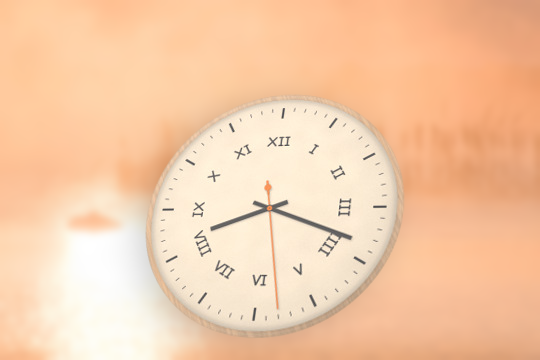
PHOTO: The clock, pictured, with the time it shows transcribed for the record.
8:18:28
